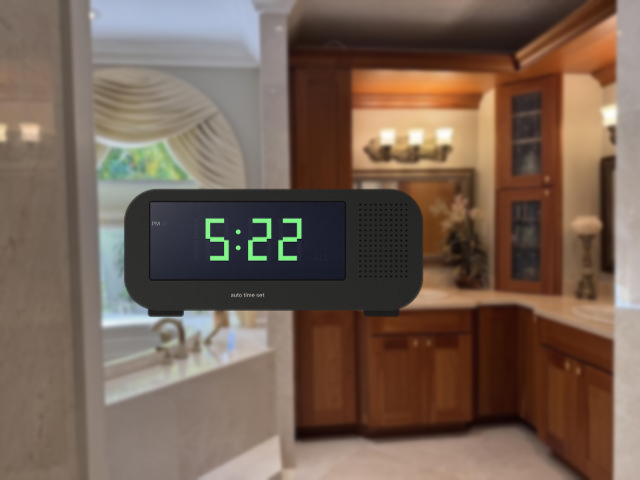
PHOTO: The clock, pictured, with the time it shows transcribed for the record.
5:22
